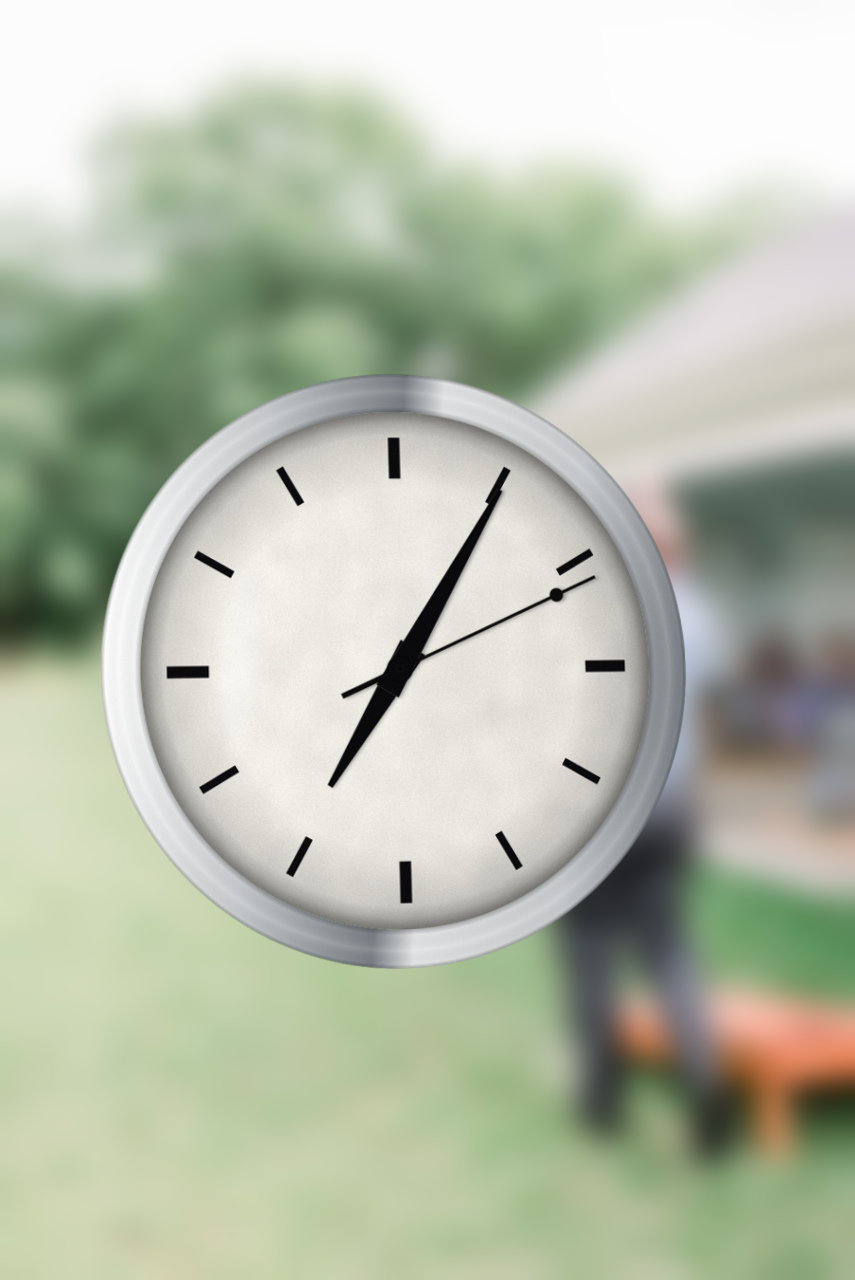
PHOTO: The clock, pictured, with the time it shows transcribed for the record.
7:05:11
